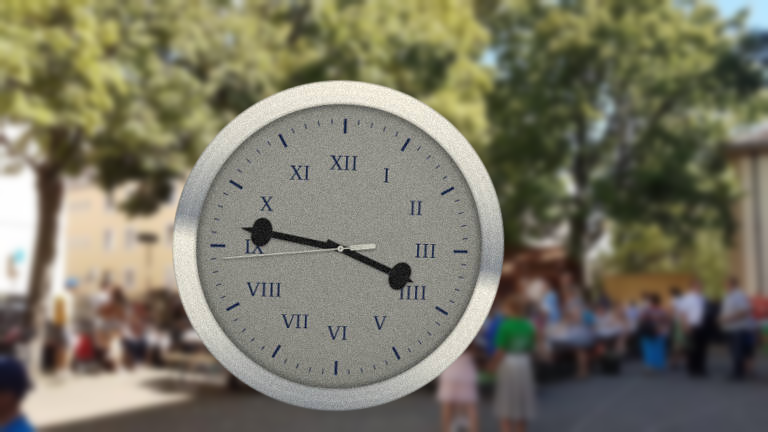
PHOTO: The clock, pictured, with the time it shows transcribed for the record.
3:46:44
